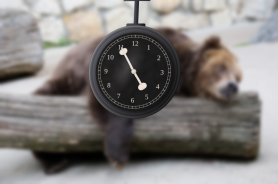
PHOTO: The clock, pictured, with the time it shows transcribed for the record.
4:55
